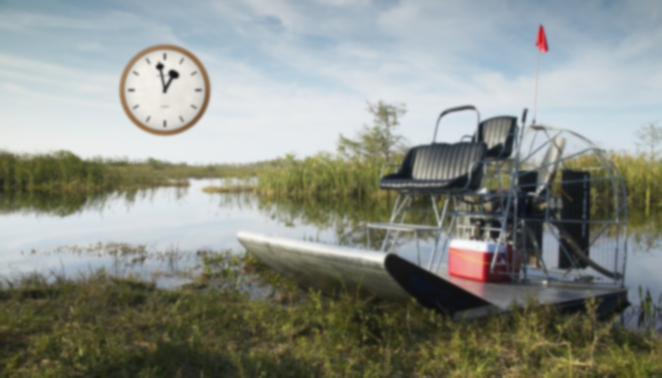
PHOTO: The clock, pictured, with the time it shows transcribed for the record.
12:58
